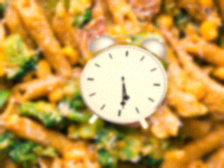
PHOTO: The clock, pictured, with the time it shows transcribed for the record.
5:29
